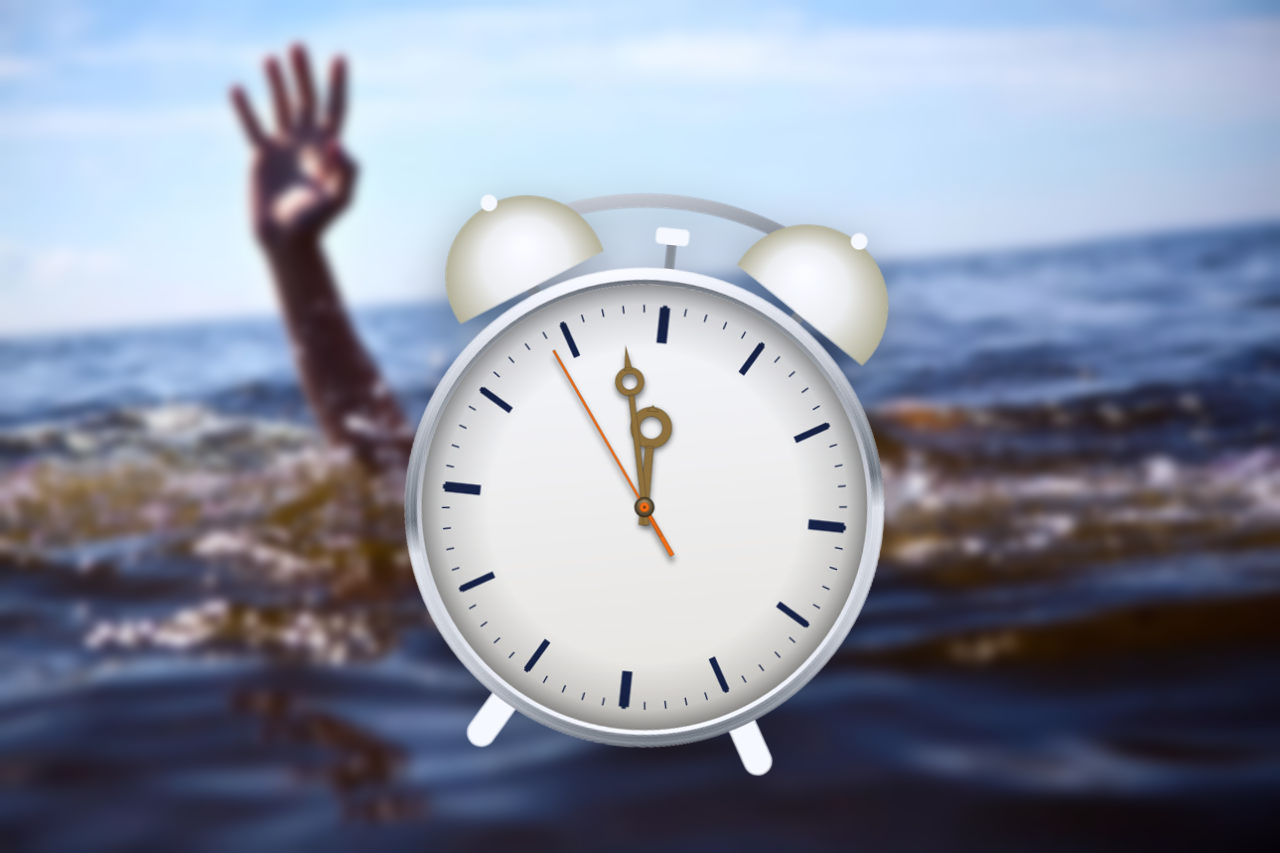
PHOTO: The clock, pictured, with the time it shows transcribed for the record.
11:57:54
